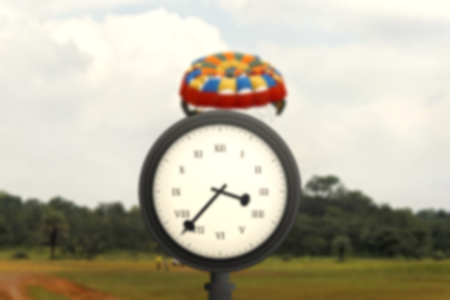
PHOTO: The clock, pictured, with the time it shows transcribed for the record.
3:37
